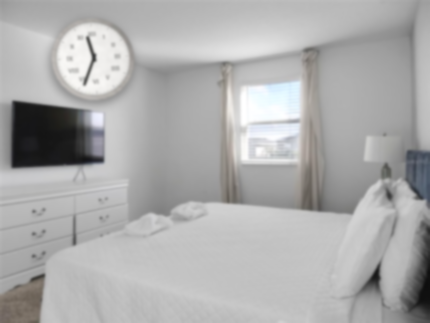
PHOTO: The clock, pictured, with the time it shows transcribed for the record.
11:34
